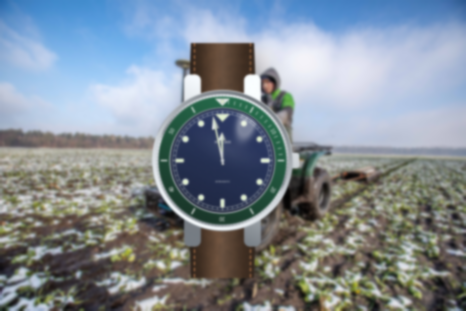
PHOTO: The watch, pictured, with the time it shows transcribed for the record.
11:58
